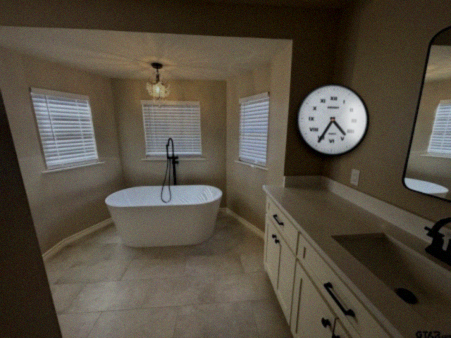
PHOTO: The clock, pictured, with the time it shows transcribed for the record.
4:35
